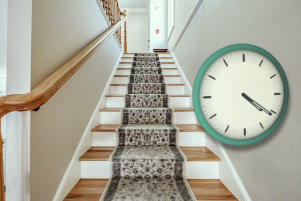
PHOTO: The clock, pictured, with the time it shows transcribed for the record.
4:21
